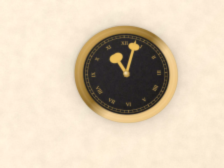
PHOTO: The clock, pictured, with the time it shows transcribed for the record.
11:03
